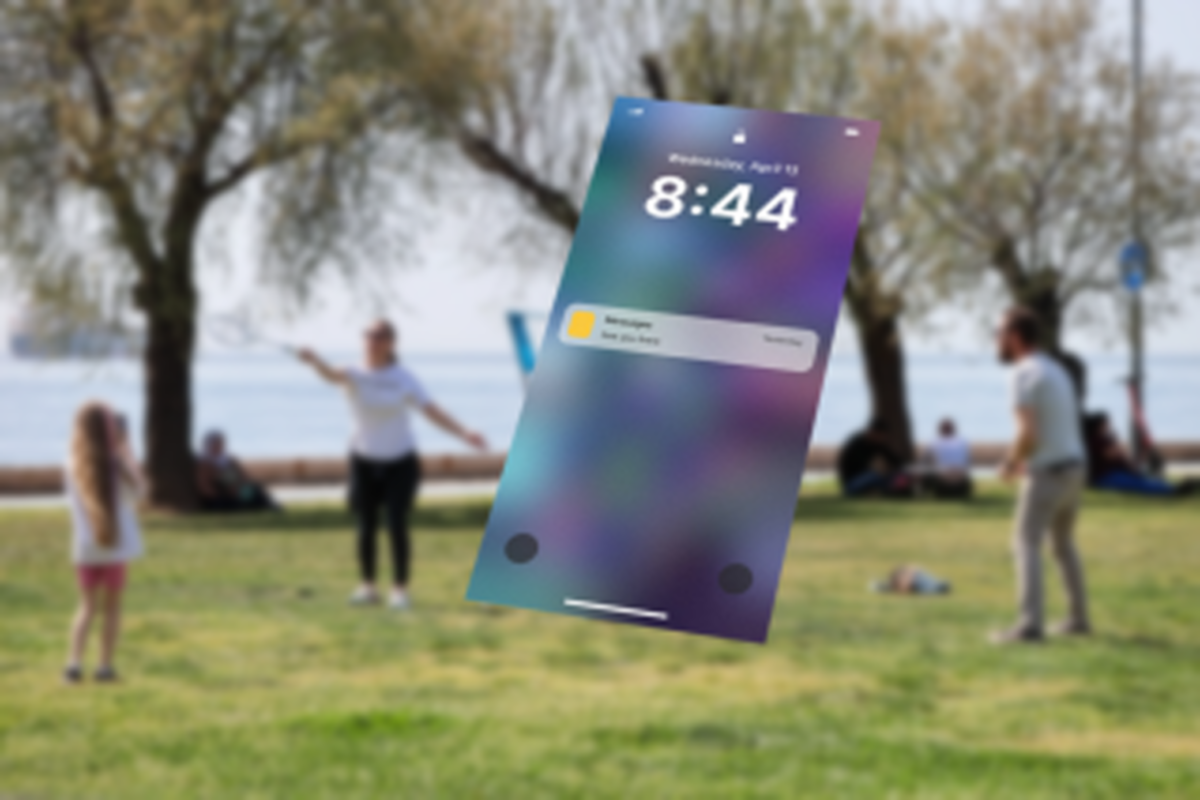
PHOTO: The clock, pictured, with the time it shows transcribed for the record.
8:44
